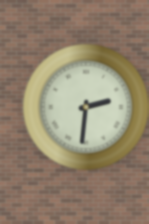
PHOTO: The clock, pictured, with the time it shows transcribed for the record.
2:31
